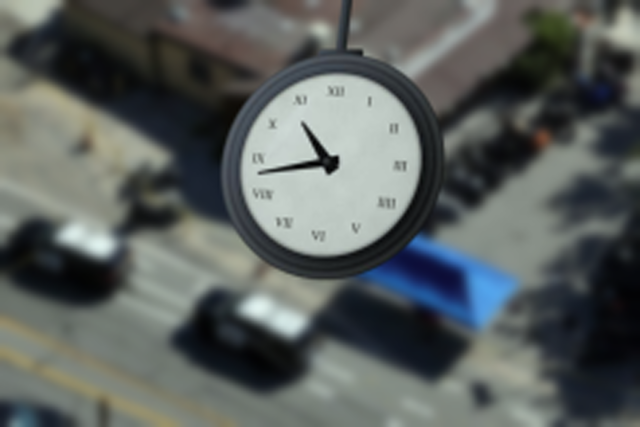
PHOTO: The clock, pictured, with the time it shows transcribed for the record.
10:43
